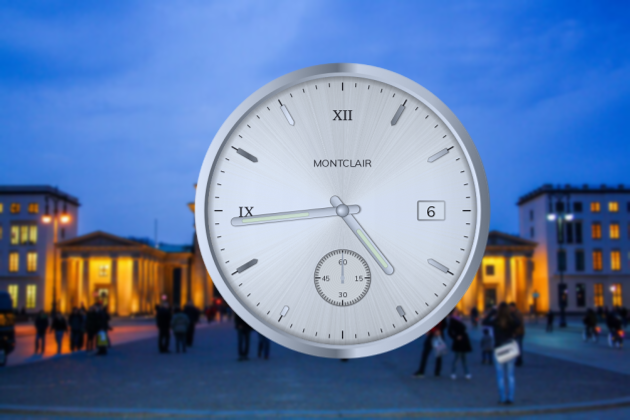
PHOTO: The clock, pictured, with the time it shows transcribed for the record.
4:44
